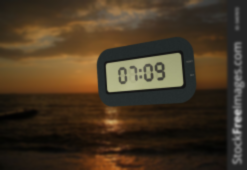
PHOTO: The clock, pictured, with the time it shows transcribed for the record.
7:09
